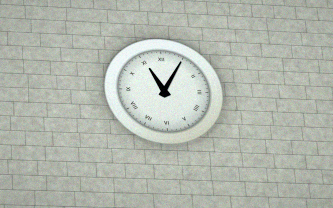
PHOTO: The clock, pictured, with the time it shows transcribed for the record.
11:05
